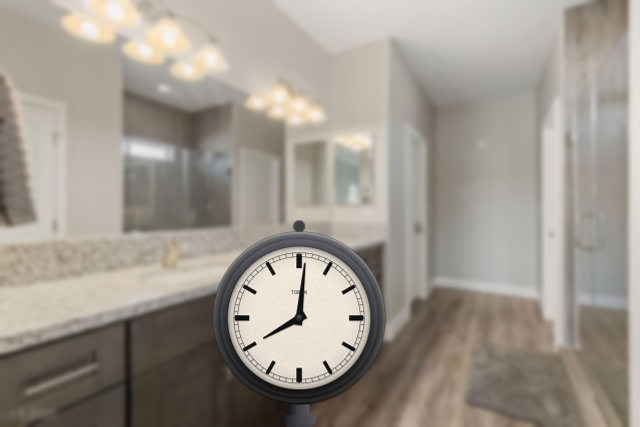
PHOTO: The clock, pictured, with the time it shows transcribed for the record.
8:01
